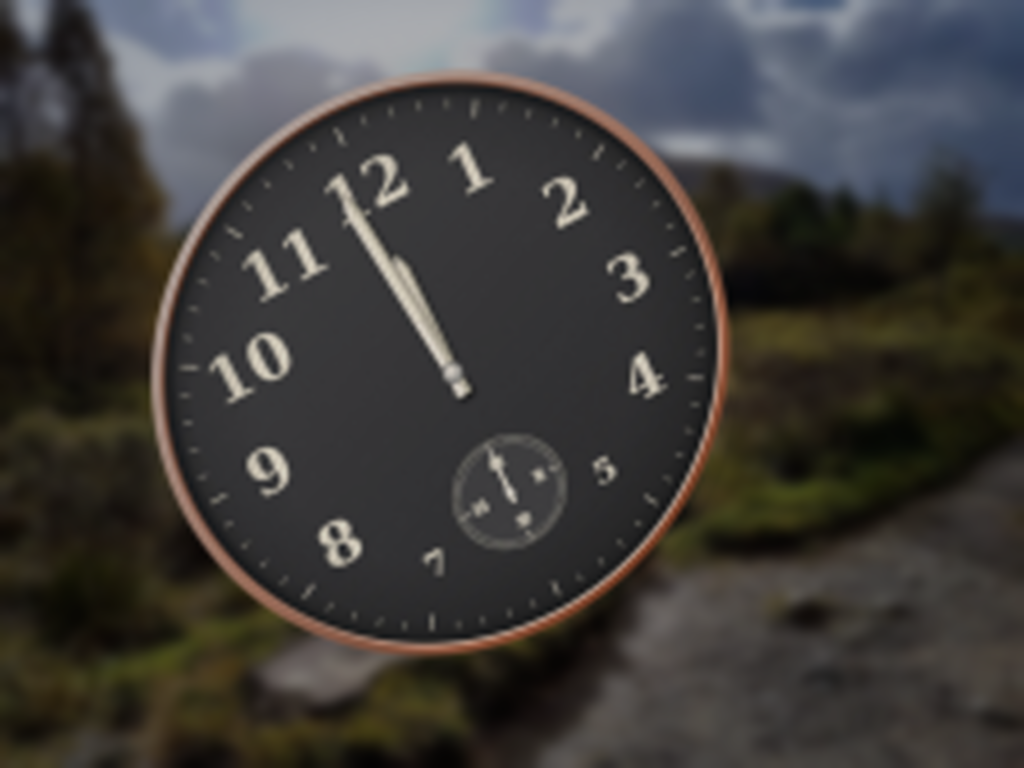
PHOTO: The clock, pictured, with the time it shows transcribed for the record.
11:59
